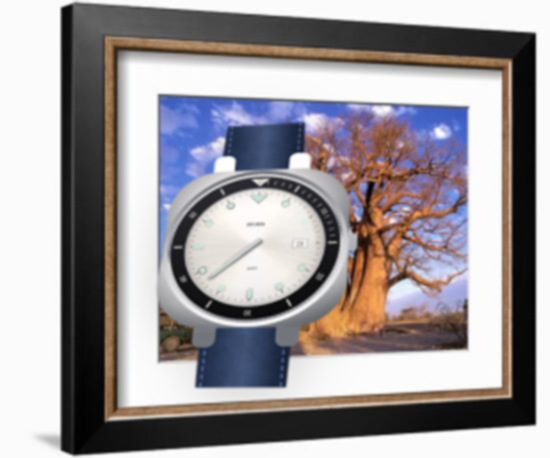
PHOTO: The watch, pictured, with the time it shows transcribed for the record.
7:38
